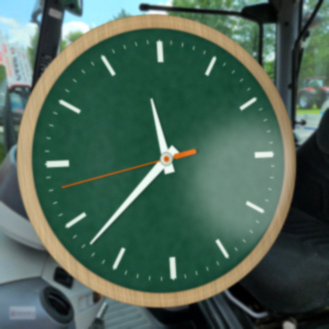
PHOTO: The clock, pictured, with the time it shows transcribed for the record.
11:37:43
